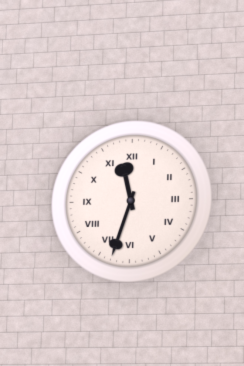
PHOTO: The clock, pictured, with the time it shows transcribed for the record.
11:33
